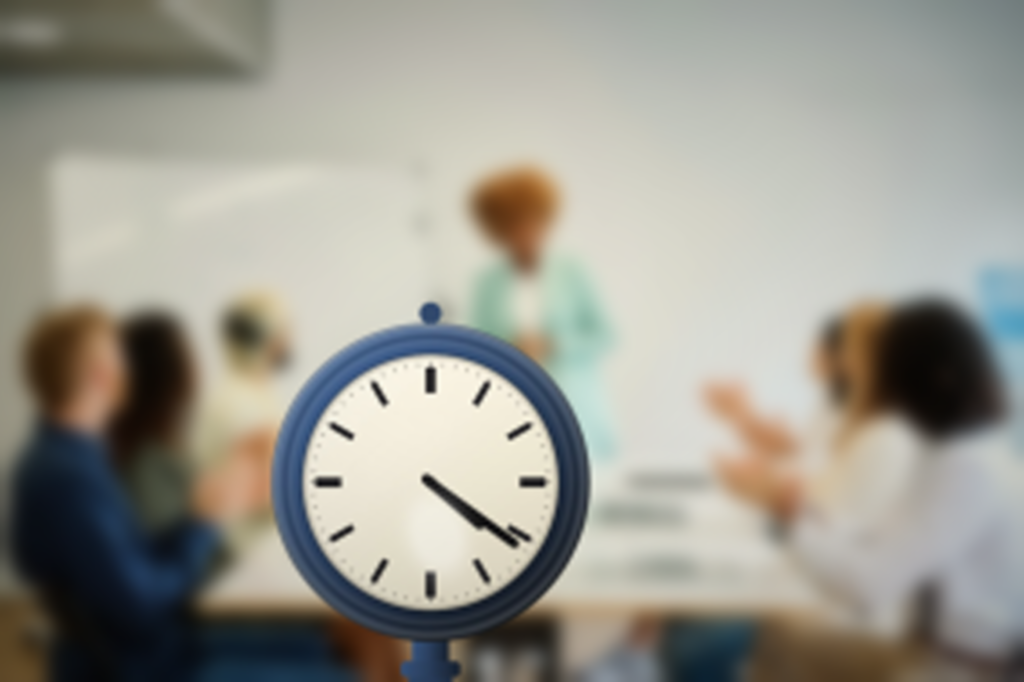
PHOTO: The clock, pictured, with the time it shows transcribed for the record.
4:21
